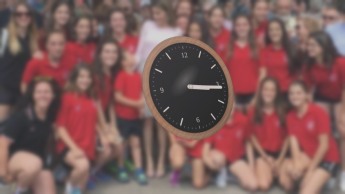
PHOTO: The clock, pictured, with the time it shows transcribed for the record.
3:16
